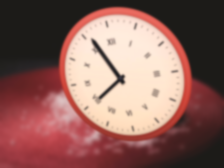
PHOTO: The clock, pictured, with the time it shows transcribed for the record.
7:56
